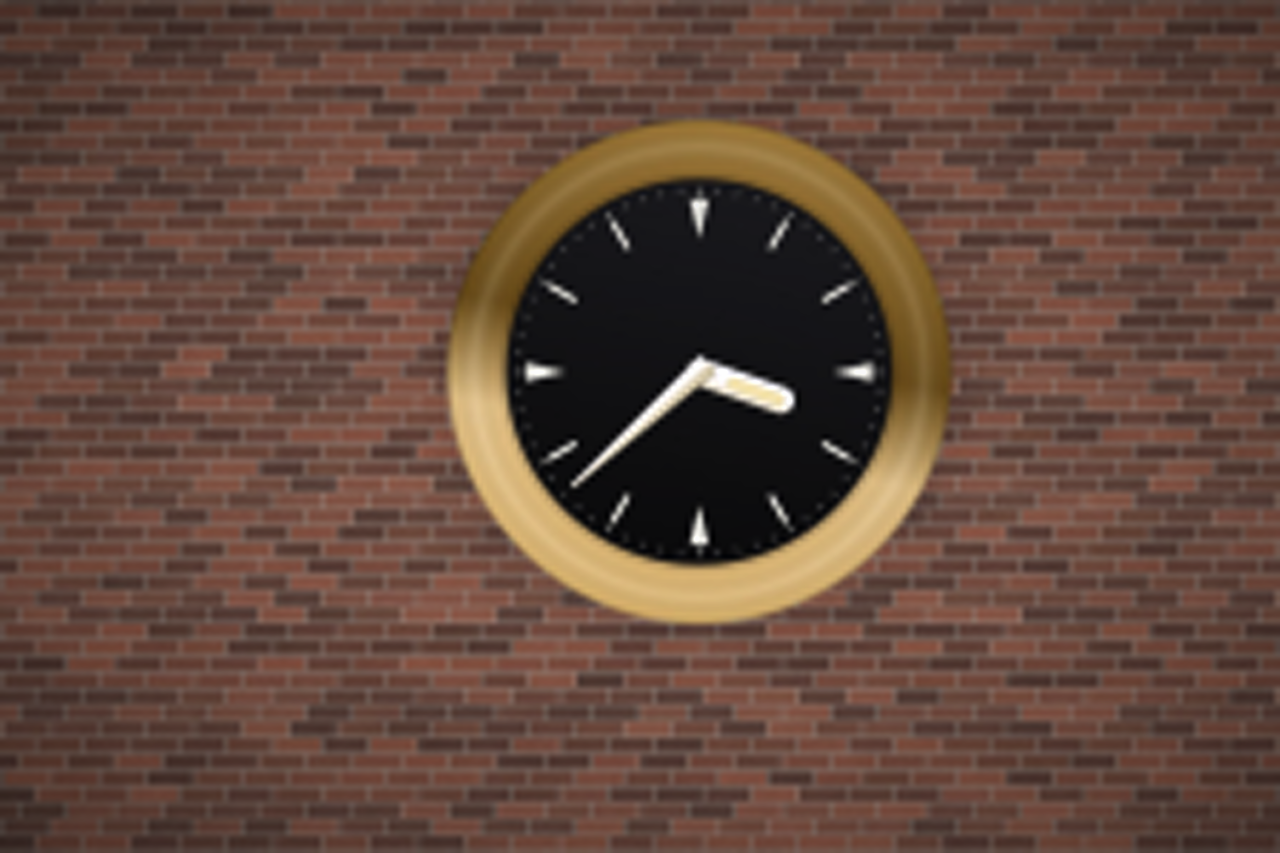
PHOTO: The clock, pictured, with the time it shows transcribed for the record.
3:38
